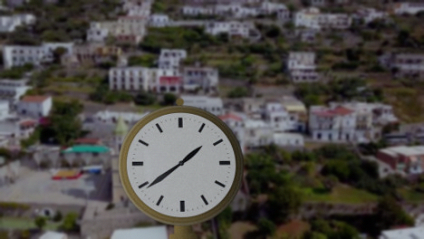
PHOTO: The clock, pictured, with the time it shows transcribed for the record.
1:39
